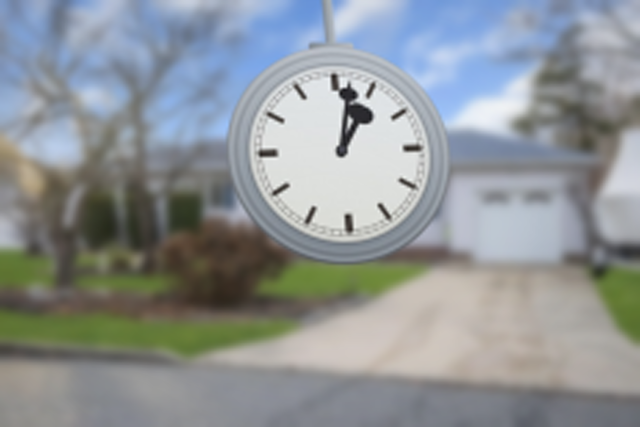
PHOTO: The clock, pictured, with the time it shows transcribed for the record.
1:02
